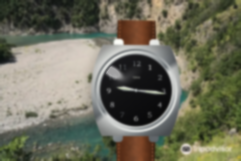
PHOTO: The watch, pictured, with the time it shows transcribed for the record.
9:16
